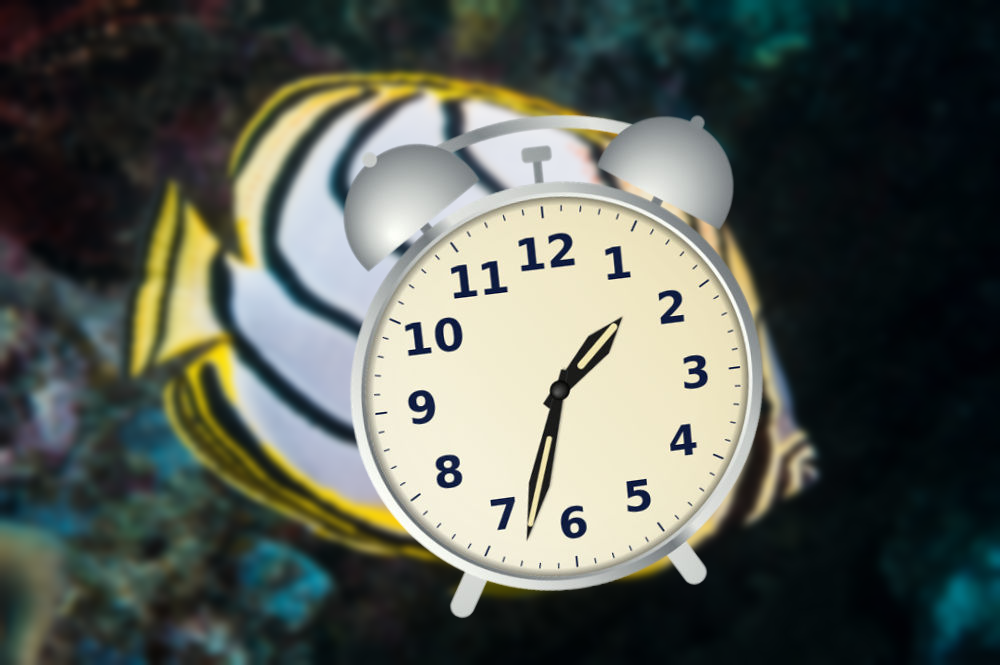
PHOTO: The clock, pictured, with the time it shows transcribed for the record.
1:33
